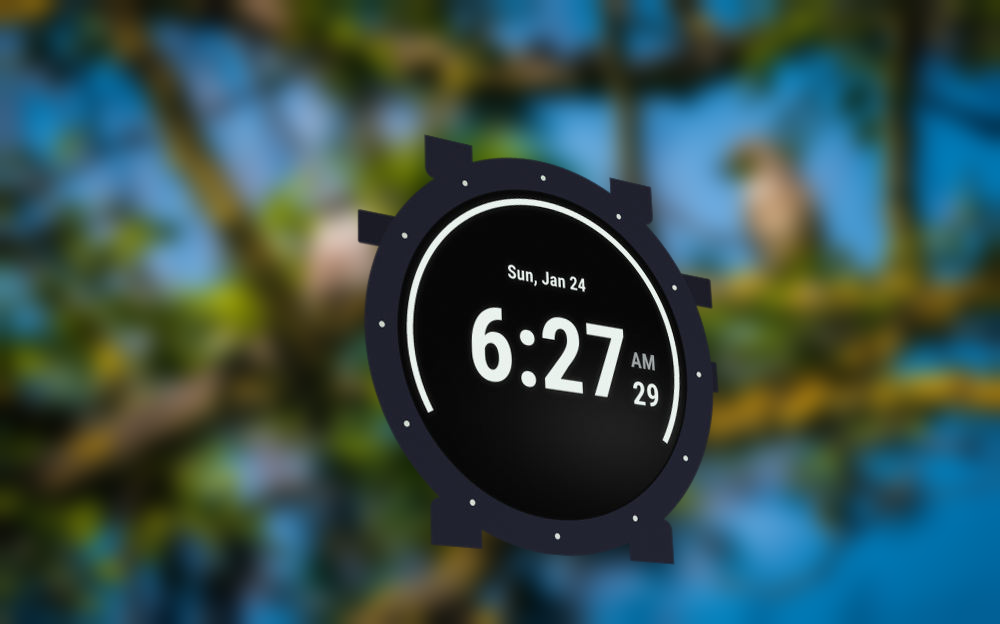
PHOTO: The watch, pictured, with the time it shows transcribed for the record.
6:27:29
